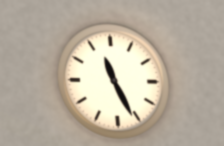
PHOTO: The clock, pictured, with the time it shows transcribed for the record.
11:26
